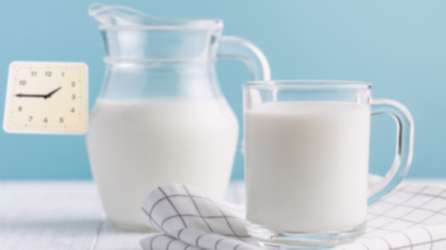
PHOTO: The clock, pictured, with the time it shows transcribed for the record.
1:45
